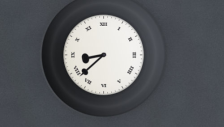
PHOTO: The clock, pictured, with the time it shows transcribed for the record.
8:38
